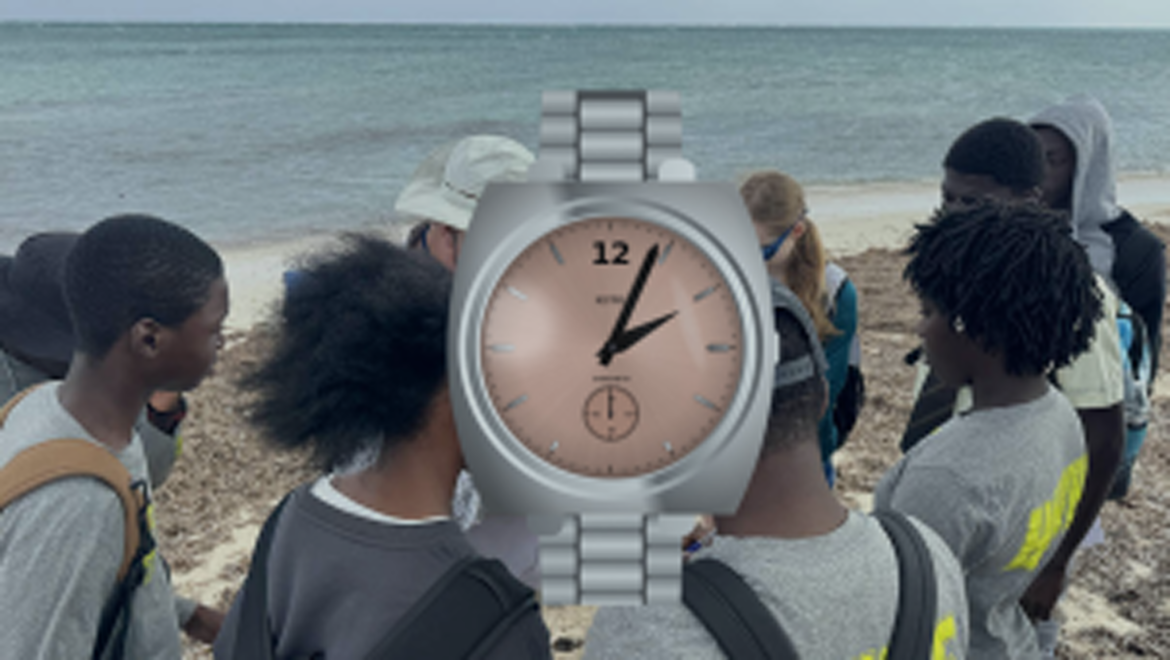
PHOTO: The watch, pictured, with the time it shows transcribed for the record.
2:04
